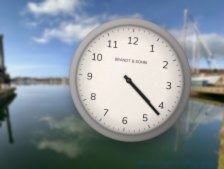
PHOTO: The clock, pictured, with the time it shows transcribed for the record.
4:22
